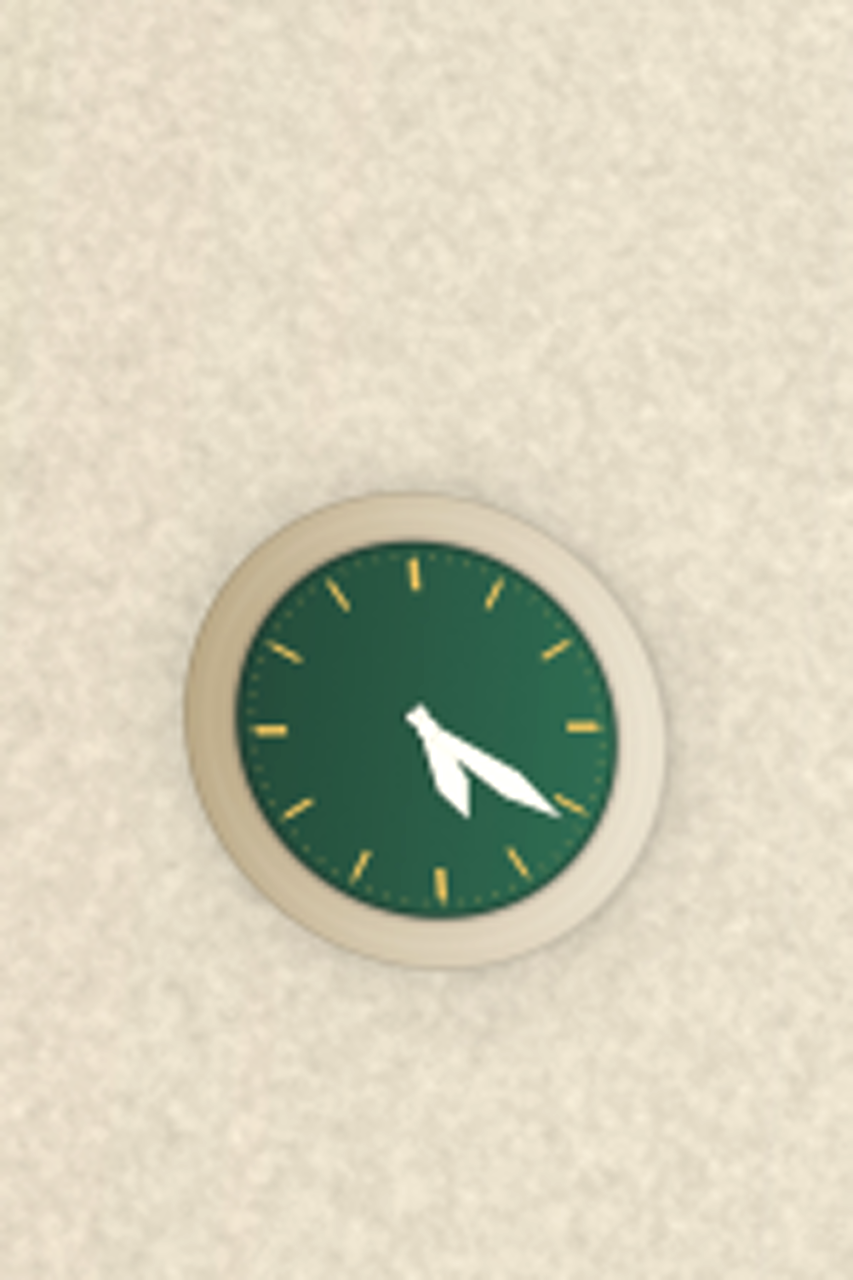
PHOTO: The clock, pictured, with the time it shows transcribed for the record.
5:21
